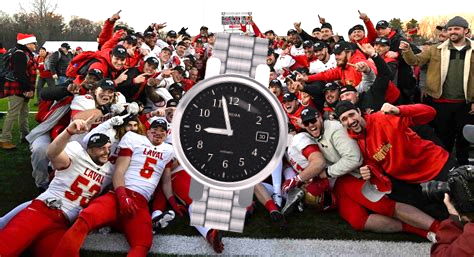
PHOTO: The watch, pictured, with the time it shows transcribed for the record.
8:57
